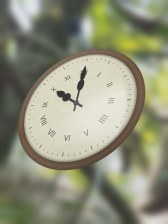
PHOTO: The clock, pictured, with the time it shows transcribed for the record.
10:00
